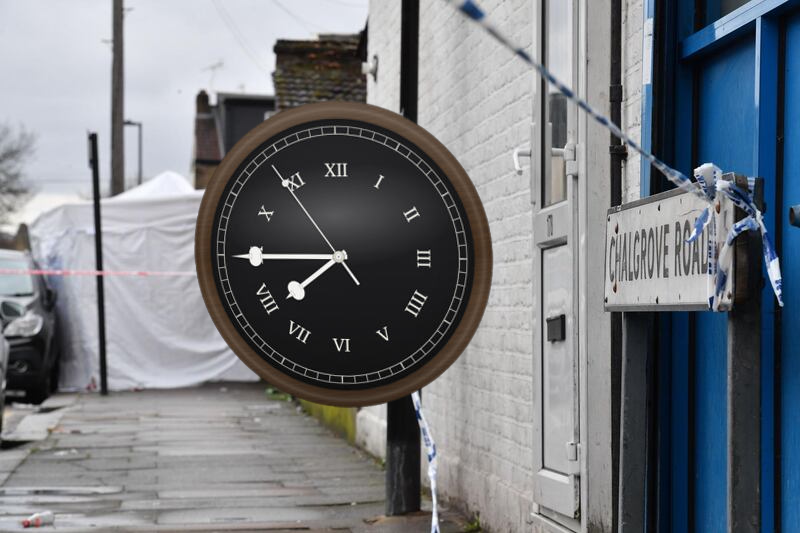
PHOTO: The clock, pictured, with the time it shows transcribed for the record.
7:44:54
